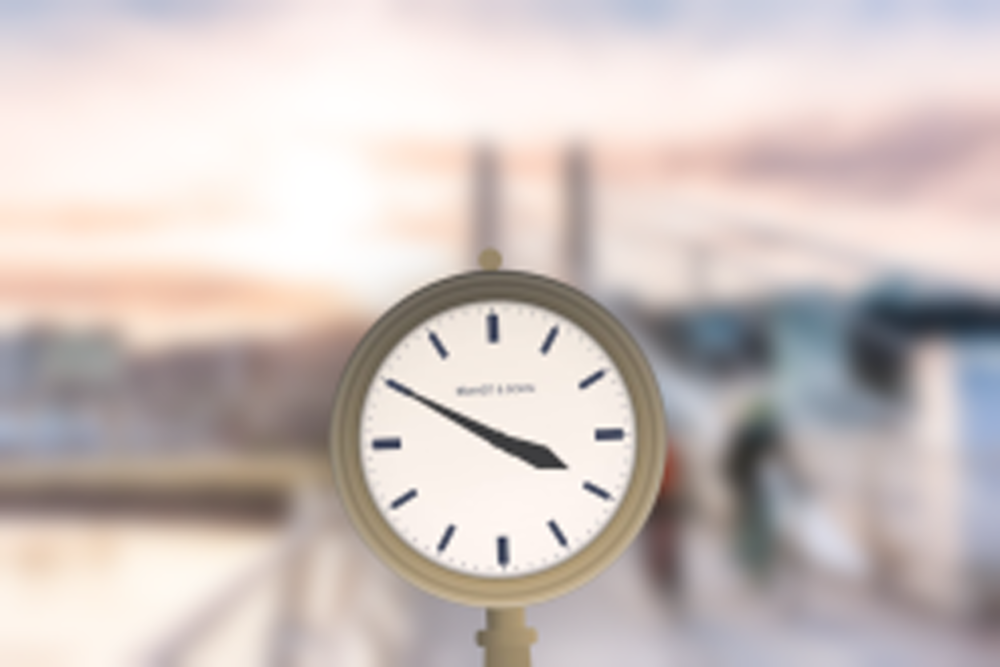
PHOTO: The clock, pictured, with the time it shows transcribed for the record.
3:50
